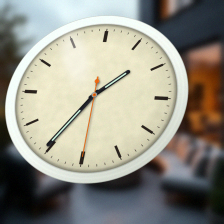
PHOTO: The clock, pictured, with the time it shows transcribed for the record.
1:35:30
